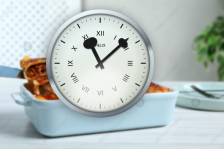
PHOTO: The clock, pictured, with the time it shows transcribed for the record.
11:08
